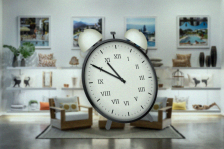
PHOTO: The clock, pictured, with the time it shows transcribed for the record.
10:50
